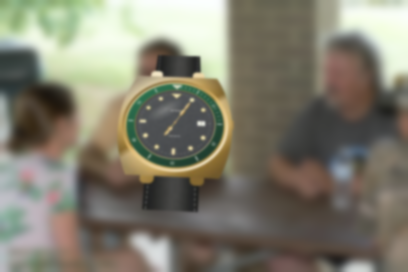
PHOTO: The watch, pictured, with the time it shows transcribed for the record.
7:05
